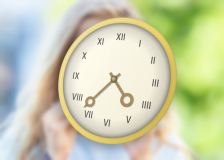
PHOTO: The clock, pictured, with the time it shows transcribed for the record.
4:37
